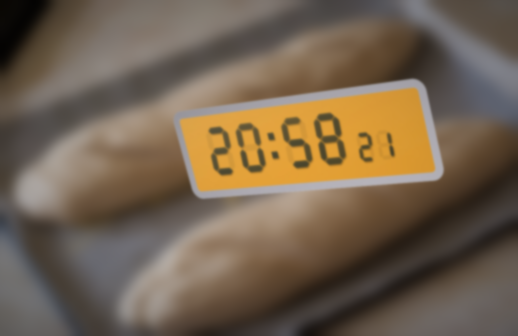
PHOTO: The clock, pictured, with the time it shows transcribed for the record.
20:58:21
